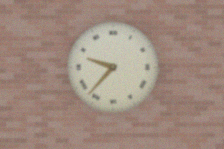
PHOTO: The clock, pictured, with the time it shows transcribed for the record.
9:37
